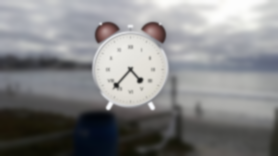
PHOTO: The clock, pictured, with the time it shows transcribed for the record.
4:37
